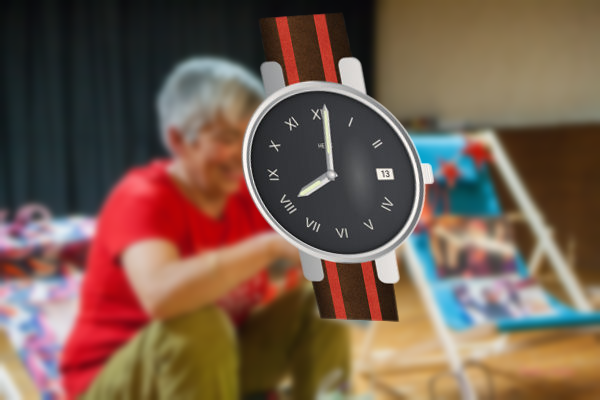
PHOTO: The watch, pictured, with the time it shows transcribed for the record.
8:01
